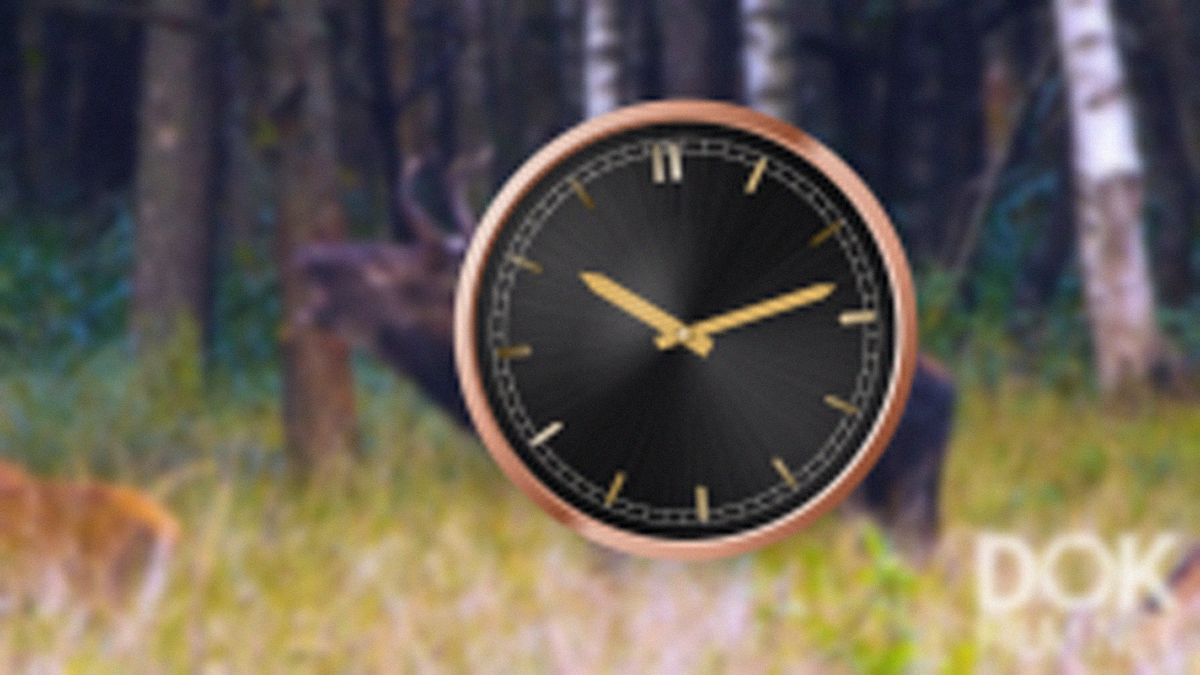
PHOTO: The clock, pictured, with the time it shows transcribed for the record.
10:13
